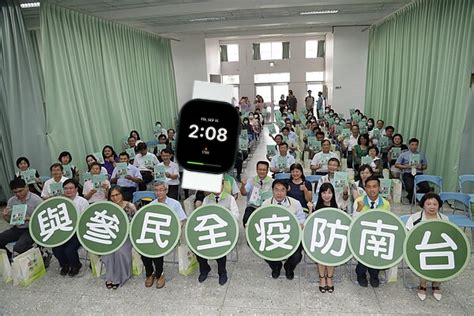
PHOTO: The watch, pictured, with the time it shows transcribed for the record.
2:08
